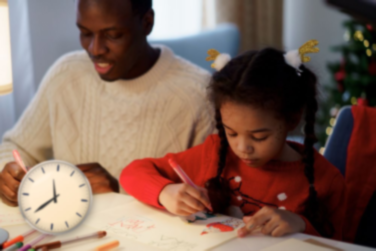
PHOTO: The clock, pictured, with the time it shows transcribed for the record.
11:38
